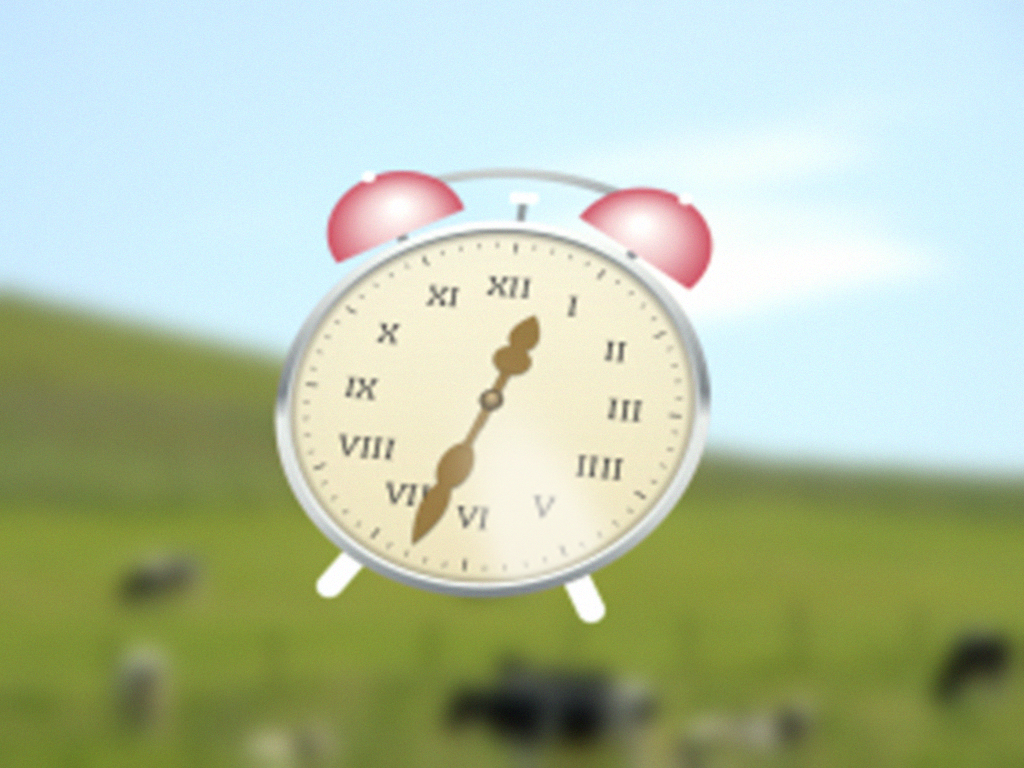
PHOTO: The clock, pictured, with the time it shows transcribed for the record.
12:33
